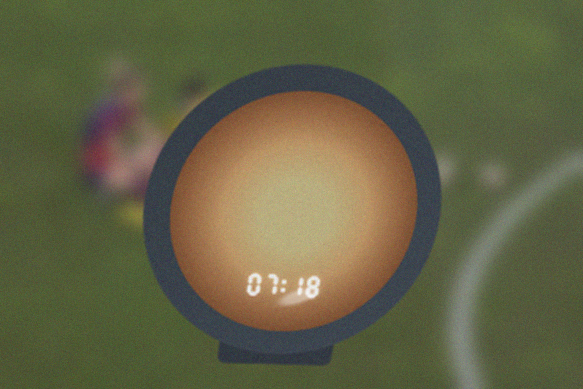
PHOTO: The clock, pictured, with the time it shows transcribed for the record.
7:18
